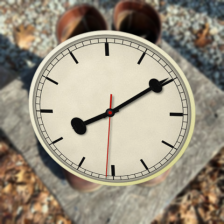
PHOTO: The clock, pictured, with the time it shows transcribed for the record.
8:09:31
